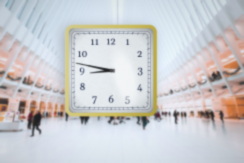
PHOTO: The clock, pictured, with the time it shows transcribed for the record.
8:47
